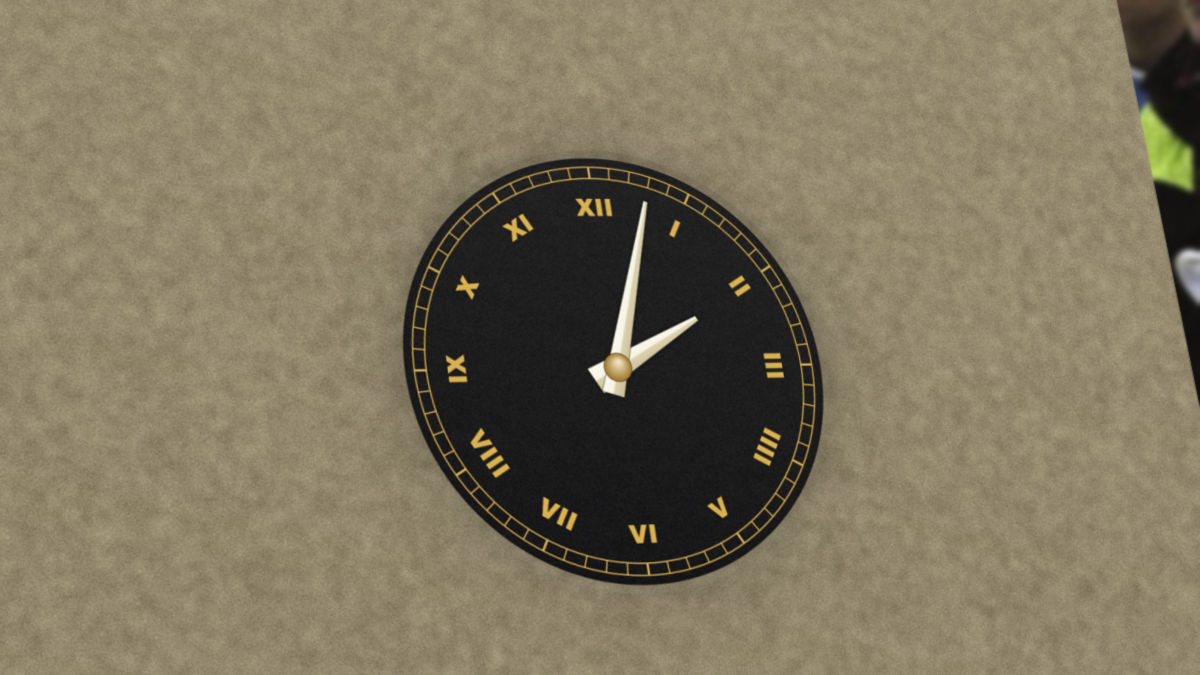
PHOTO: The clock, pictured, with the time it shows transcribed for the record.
2:03
